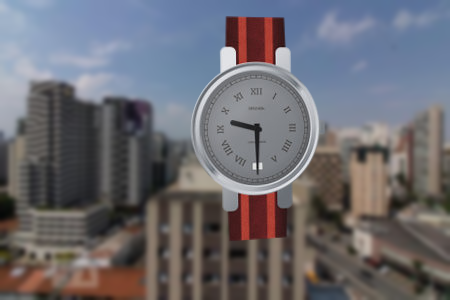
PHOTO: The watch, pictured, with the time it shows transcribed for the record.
9:30
